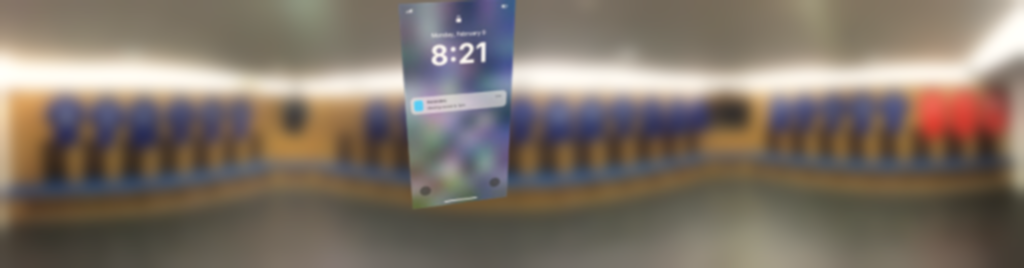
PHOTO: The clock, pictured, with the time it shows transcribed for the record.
8:21
